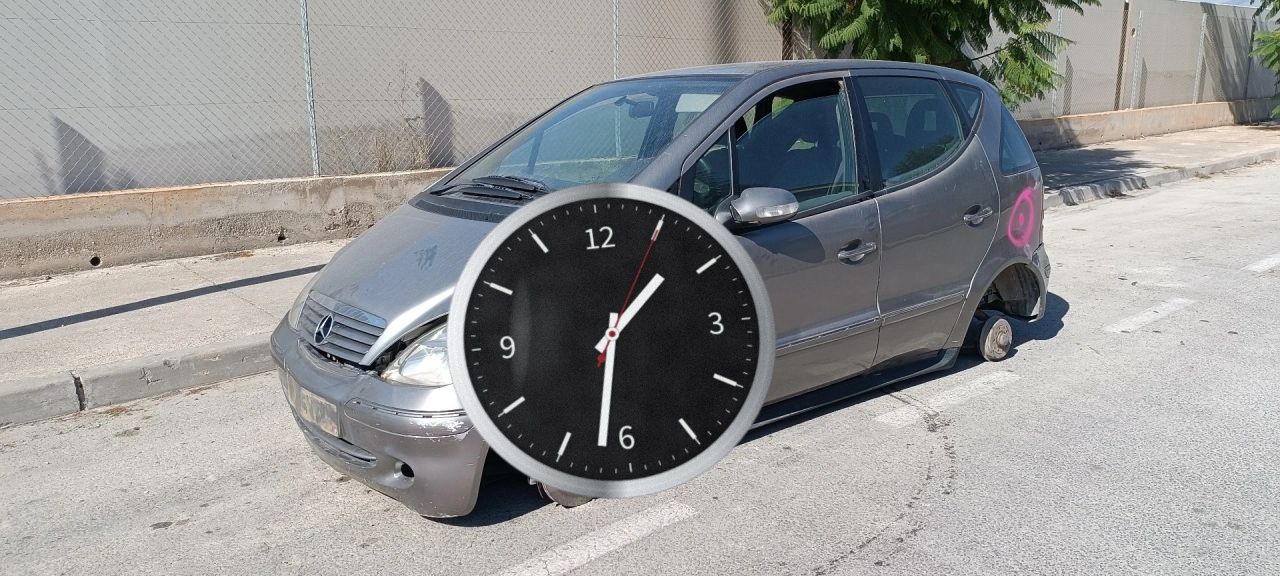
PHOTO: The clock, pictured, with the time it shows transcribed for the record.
1:32:05
